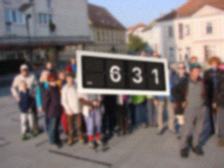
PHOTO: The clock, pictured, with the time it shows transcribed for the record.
6:31
